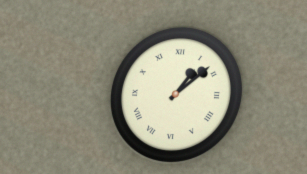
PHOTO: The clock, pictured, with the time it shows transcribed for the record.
1:08
